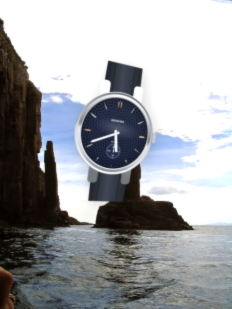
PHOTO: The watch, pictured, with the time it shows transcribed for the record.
5:41
